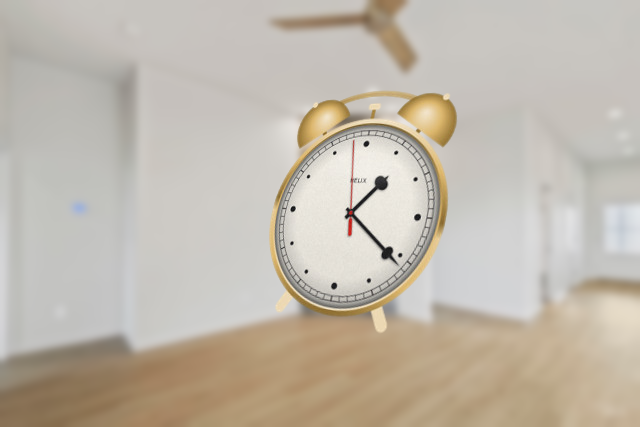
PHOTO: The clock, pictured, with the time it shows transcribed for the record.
1:20:58
